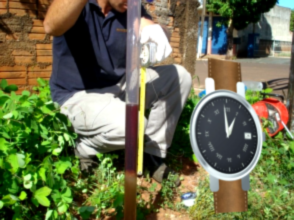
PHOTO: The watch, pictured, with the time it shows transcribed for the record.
12:59
